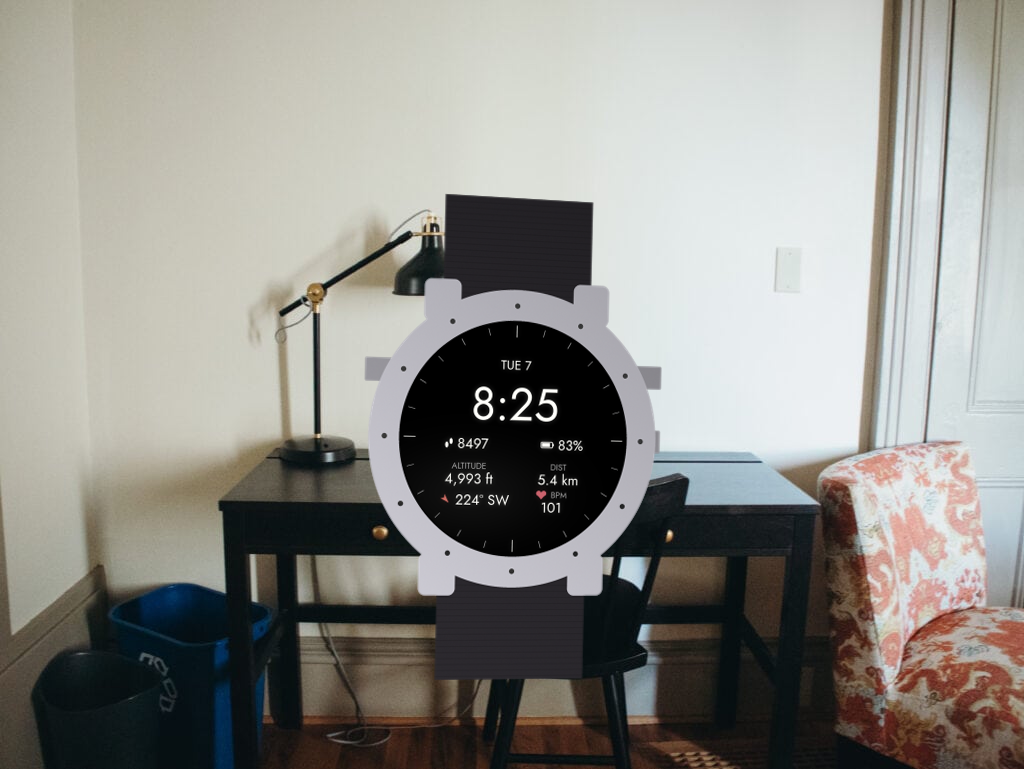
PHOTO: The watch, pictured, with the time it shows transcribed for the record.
8:25
